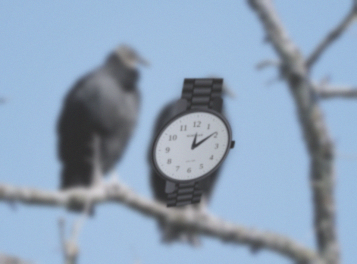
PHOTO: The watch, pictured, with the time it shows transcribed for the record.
12:09
